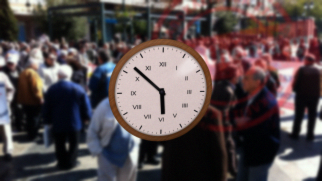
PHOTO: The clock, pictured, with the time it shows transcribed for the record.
5:52
